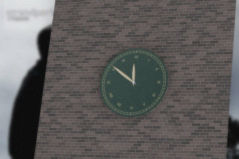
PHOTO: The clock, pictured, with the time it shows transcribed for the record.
11:51
